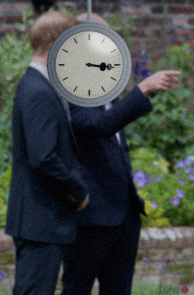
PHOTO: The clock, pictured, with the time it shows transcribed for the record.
3:16
